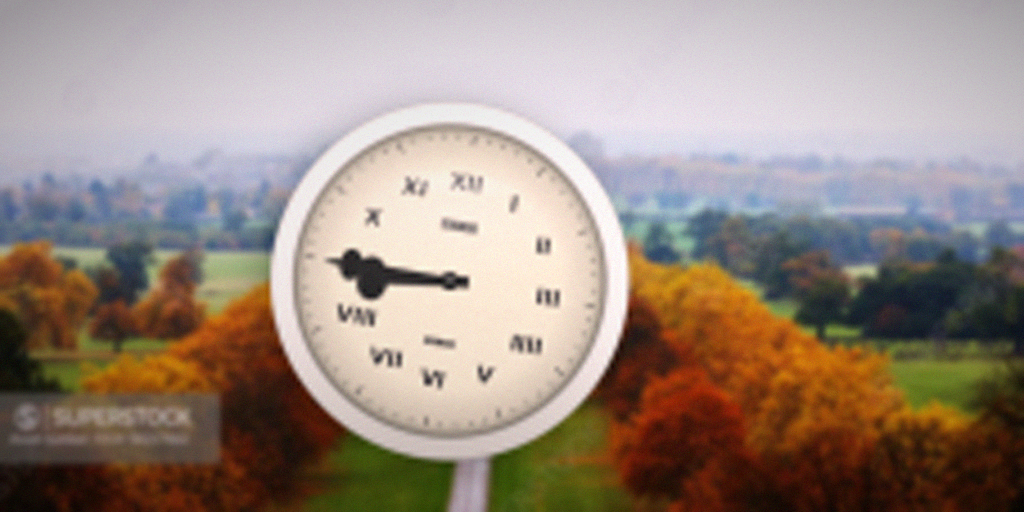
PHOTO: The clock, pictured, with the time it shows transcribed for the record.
8:45
